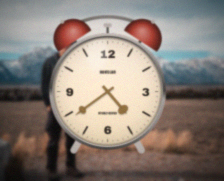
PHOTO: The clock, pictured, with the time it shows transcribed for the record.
4:39
